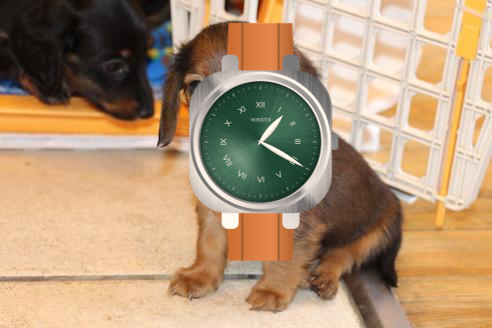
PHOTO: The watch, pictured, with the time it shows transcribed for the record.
1:20
